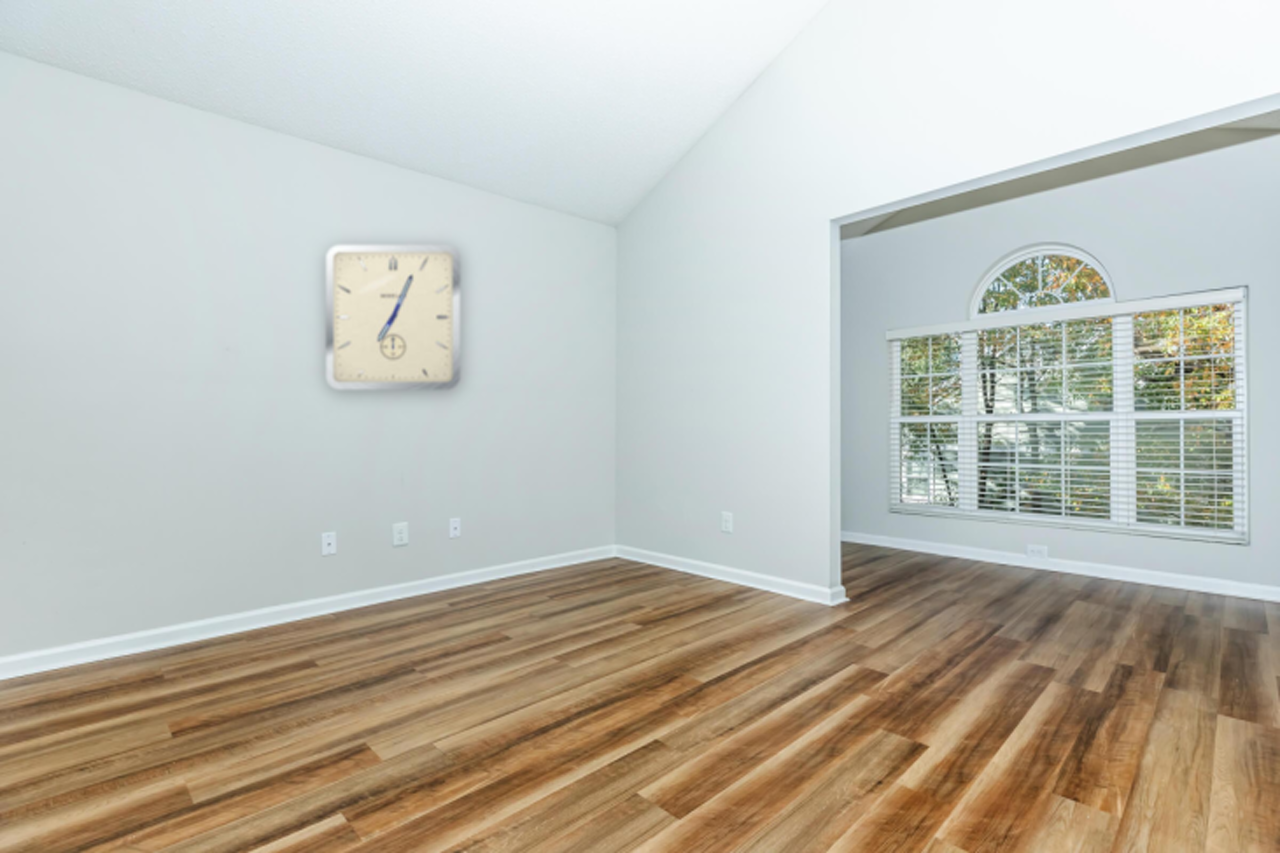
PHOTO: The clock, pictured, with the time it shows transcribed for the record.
7:04
